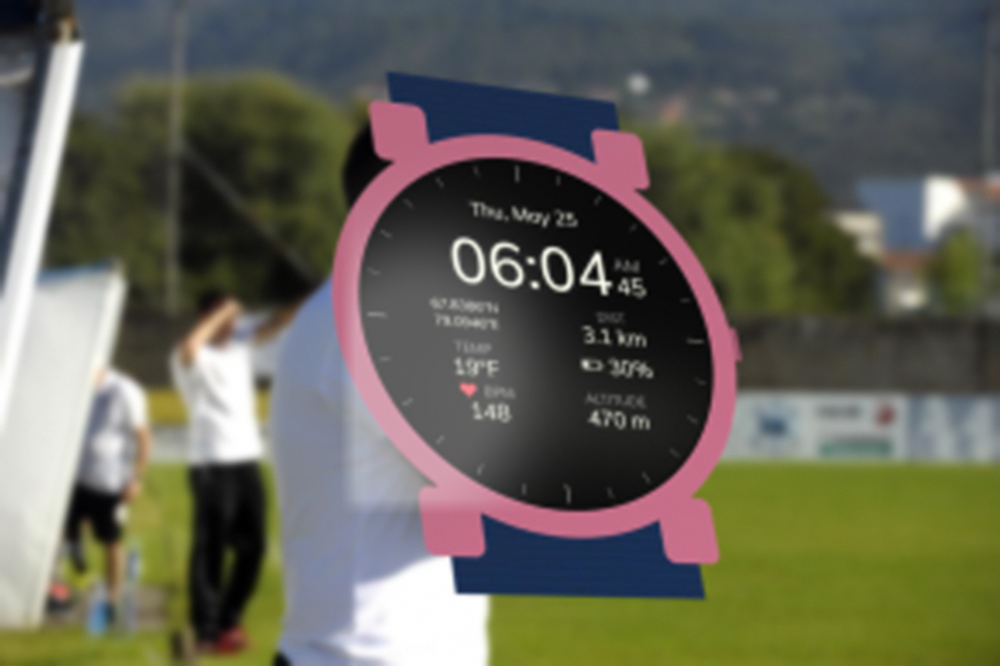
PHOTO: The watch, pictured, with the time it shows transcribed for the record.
6:04
